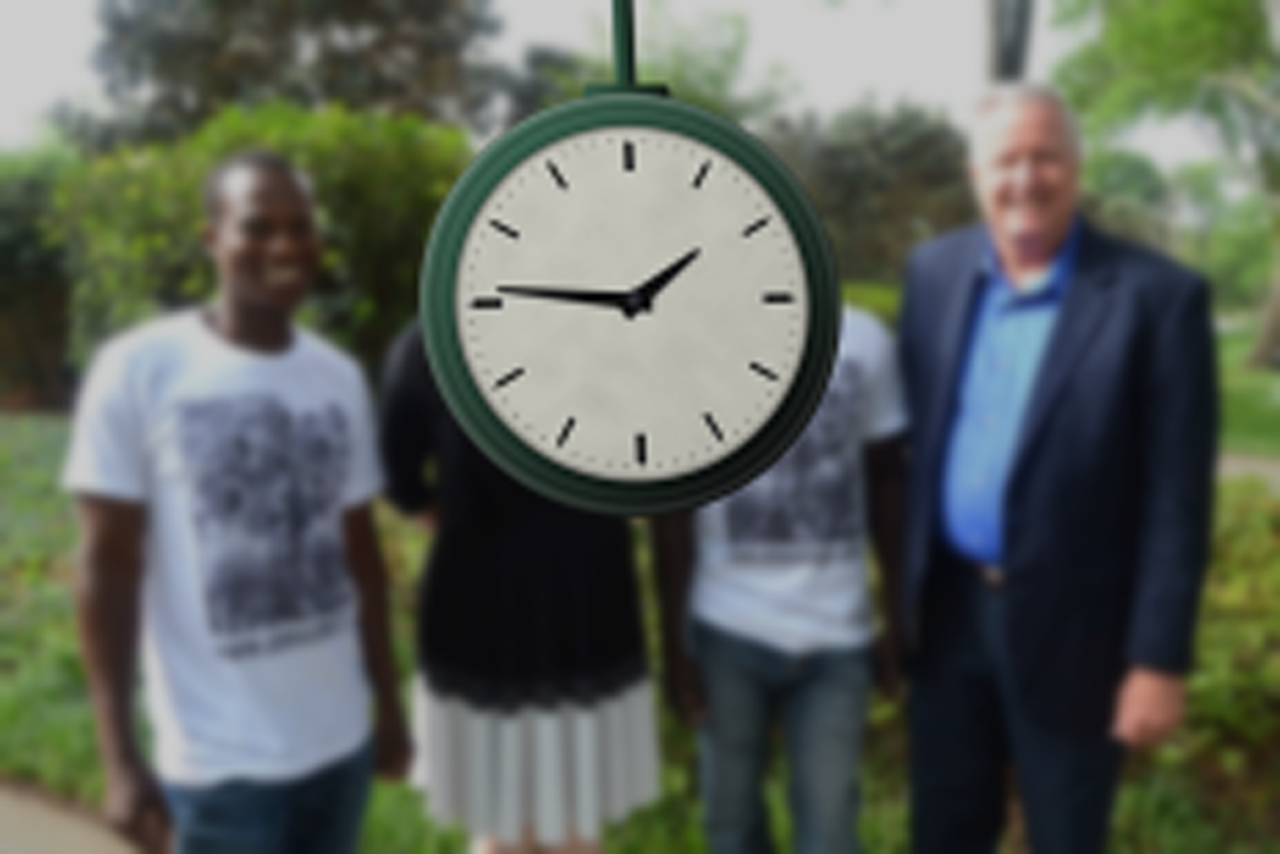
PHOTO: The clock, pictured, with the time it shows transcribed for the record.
1:46
